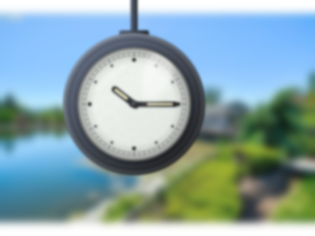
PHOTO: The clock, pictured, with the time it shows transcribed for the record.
10:15
